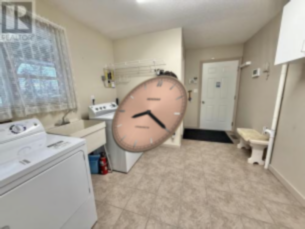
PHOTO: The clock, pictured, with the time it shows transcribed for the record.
8:20
